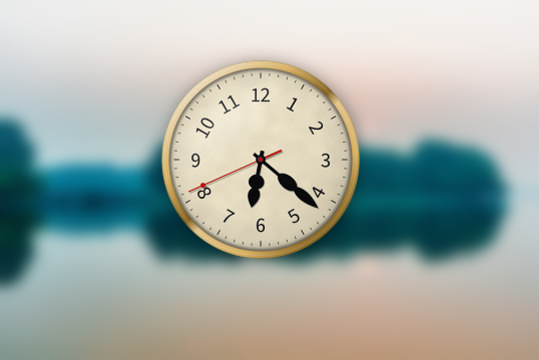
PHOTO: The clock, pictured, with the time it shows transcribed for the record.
6:21:41
